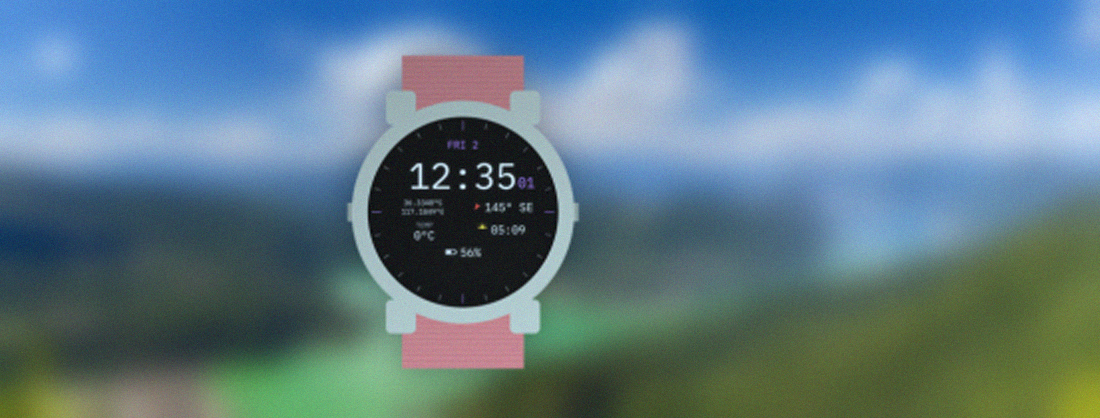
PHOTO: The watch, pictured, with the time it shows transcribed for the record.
12:35:01
